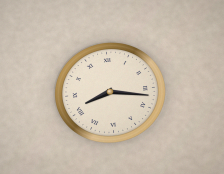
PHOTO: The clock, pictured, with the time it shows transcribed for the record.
8:17
